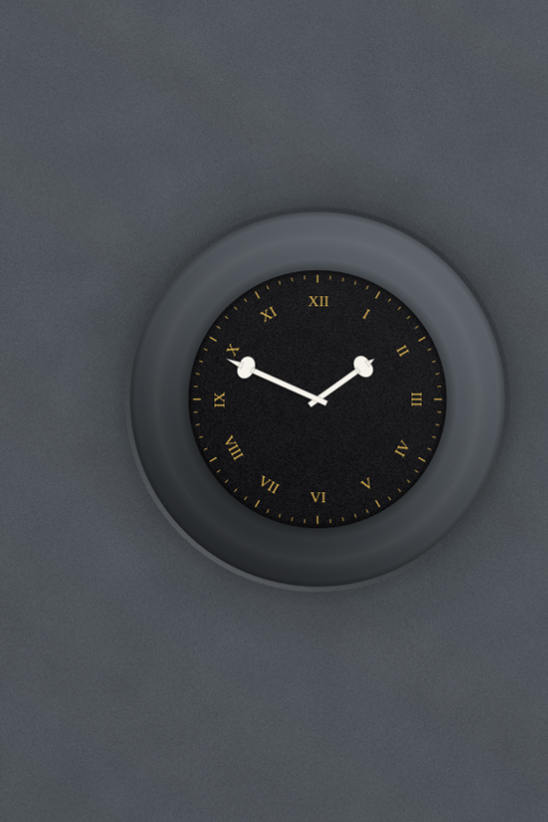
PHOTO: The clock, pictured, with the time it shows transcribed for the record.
1:49
